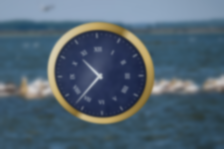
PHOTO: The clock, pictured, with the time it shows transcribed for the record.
10:37
